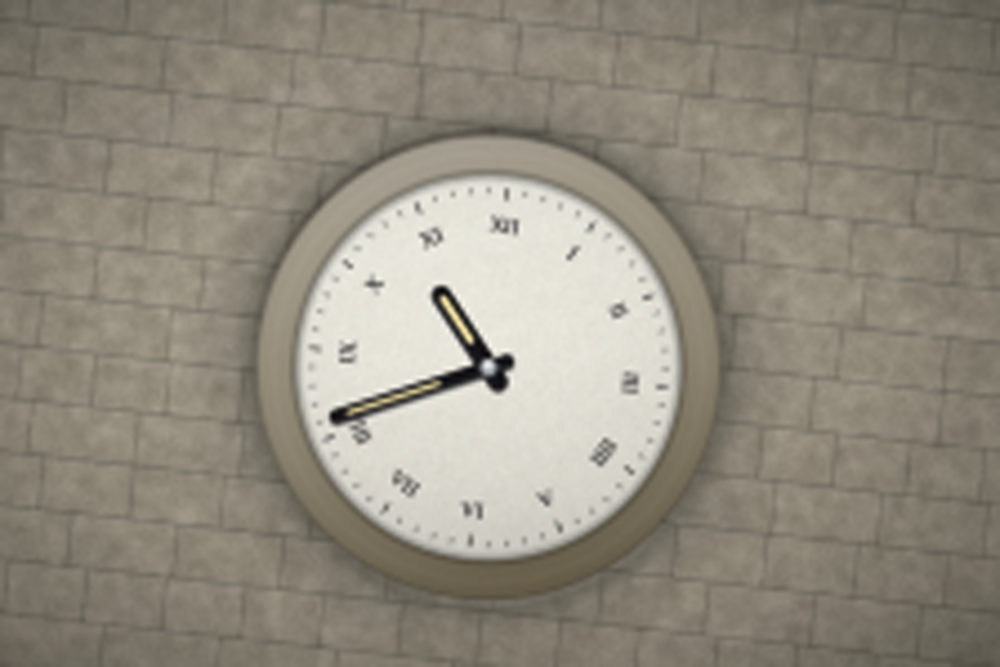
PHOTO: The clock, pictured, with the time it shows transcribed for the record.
10:41
